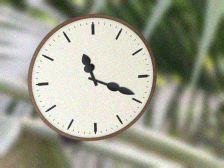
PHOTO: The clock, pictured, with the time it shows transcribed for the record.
11:19
